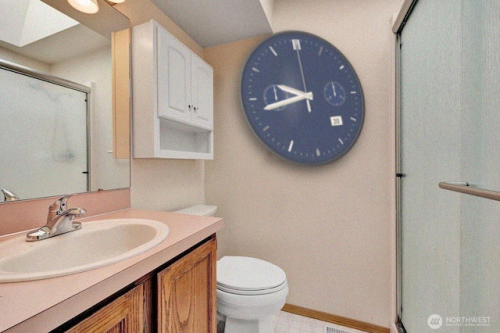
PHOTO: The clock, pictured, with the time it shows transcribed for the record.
9:43
